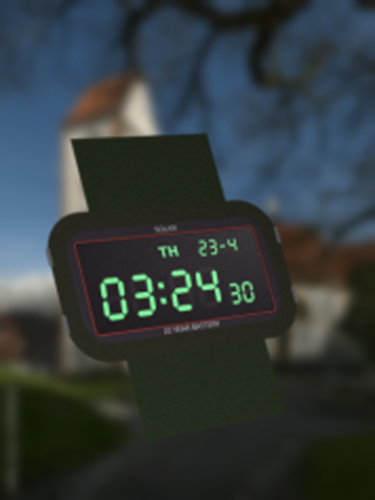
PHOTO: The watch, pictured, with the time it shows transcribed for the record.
3:24:30
